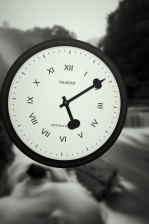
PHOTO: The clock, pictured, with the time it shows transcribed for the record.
5:09
